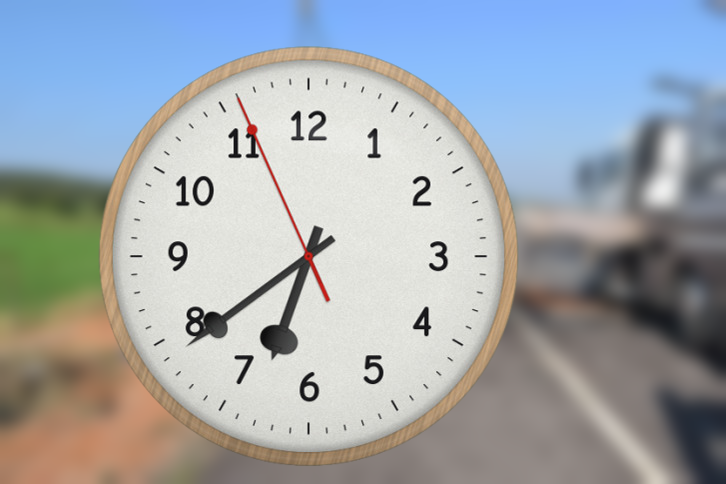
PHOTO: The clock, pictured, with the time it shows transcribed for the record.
6:38:56
